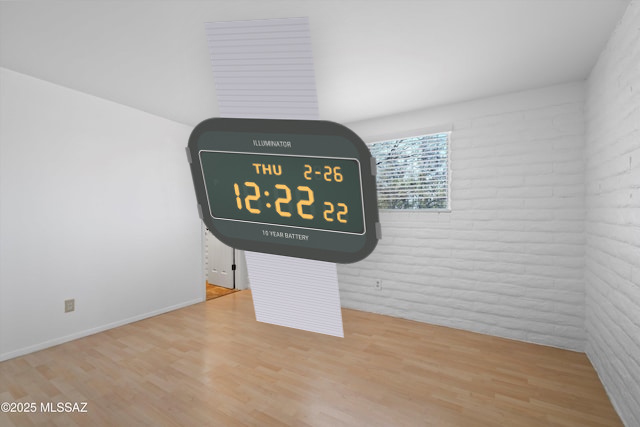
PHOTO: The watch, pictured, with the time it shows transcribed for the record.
12:22:22
